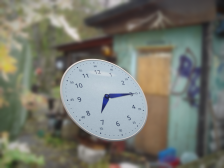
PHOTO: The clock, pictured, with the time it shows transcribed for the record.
7:15
